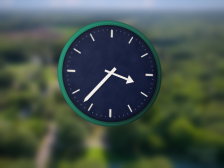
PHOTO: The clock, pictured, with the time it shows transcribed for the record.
3:37
